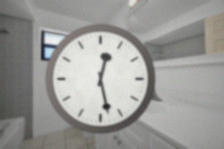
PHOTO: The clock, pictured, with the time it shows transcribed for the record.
12:28
